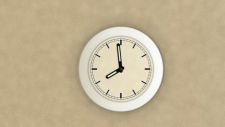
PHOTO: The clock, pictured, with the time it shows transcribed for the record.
7:59
